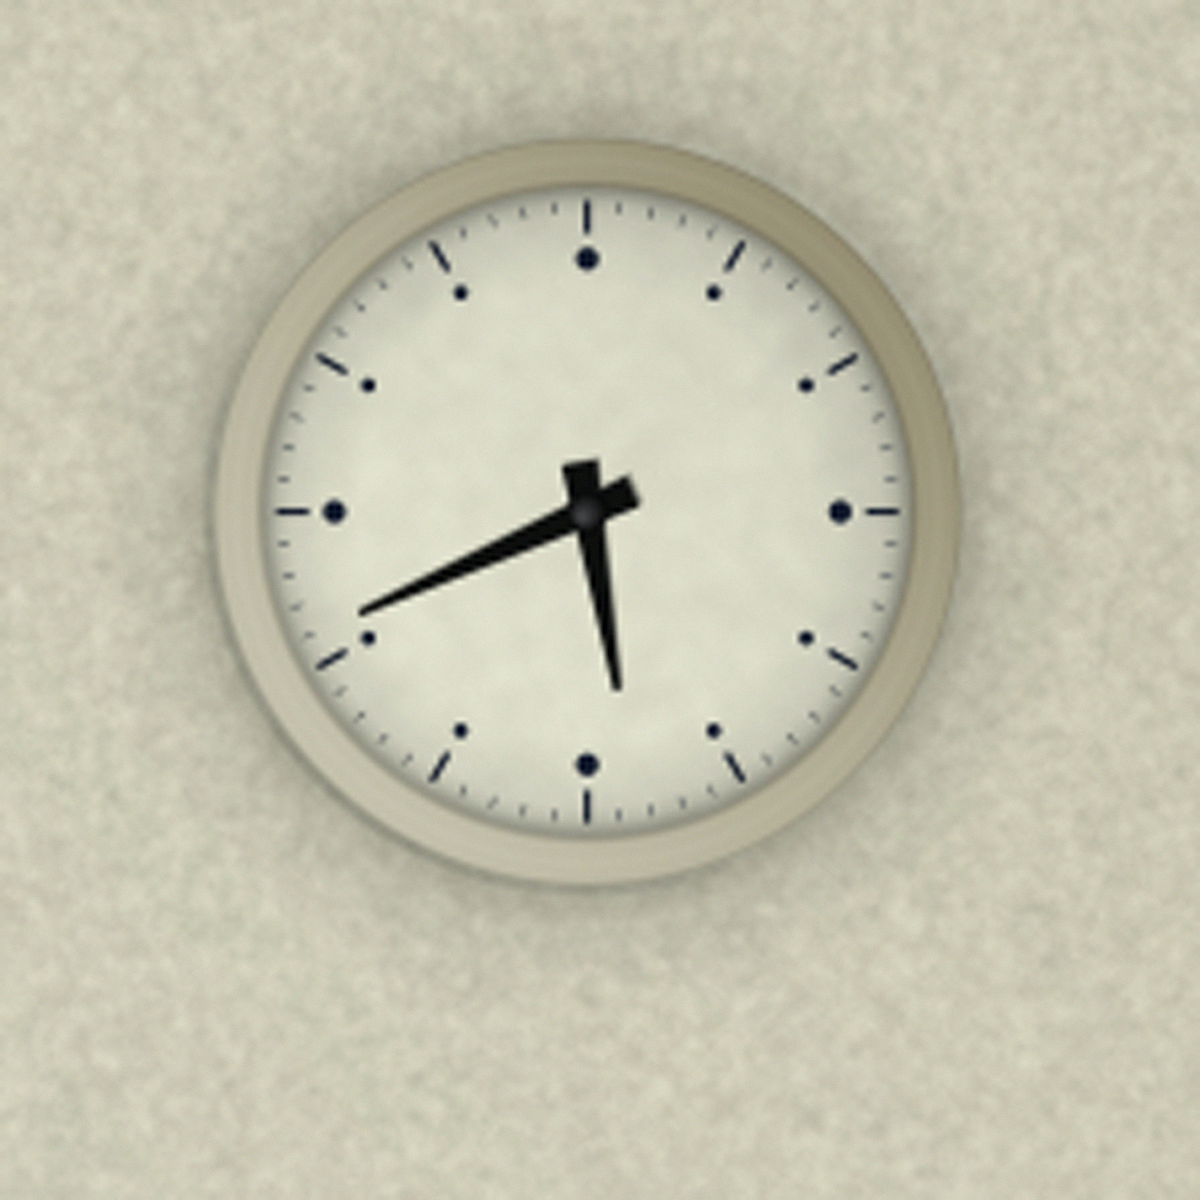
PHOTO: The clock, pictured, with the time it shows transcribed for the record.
5:41
